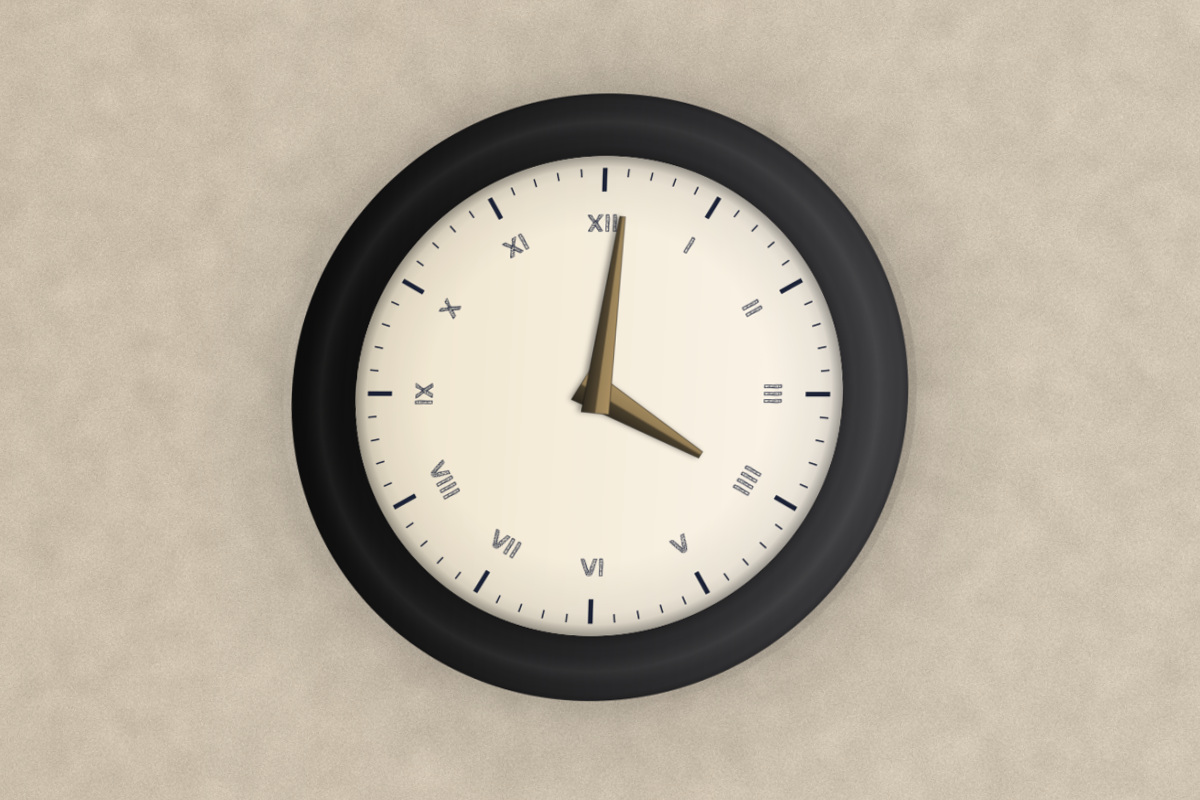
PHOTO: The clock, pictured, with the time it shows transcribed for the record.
4:01
